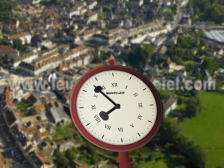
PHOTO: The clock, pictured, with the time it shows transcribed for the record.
7:53
